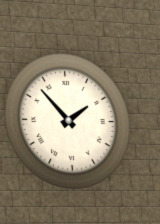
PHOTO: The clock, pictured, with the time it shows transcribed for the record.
1:53
